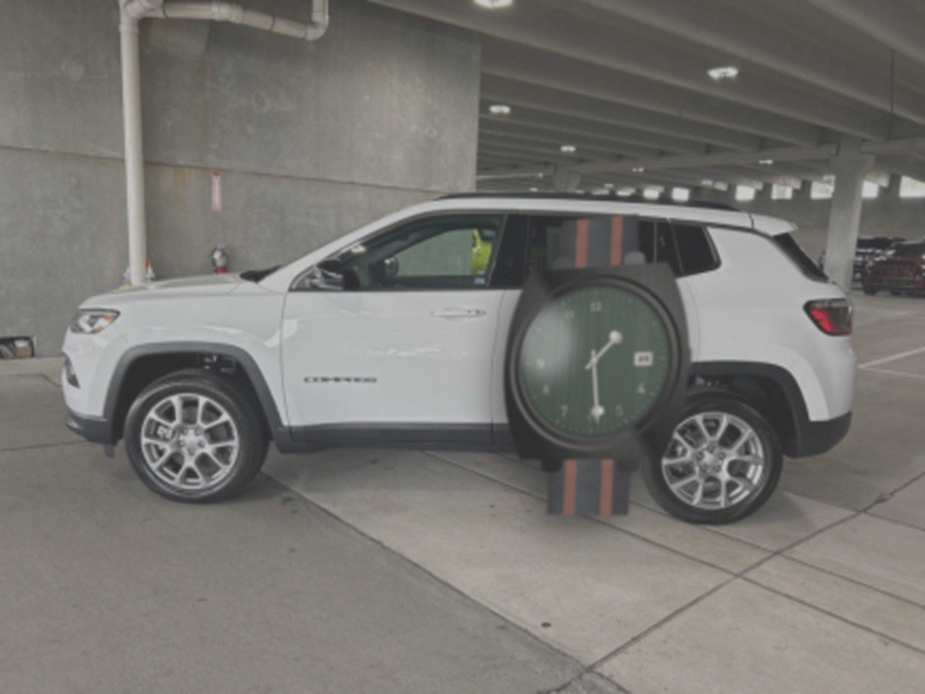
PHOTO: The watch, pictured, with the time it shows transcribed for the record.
1:29
